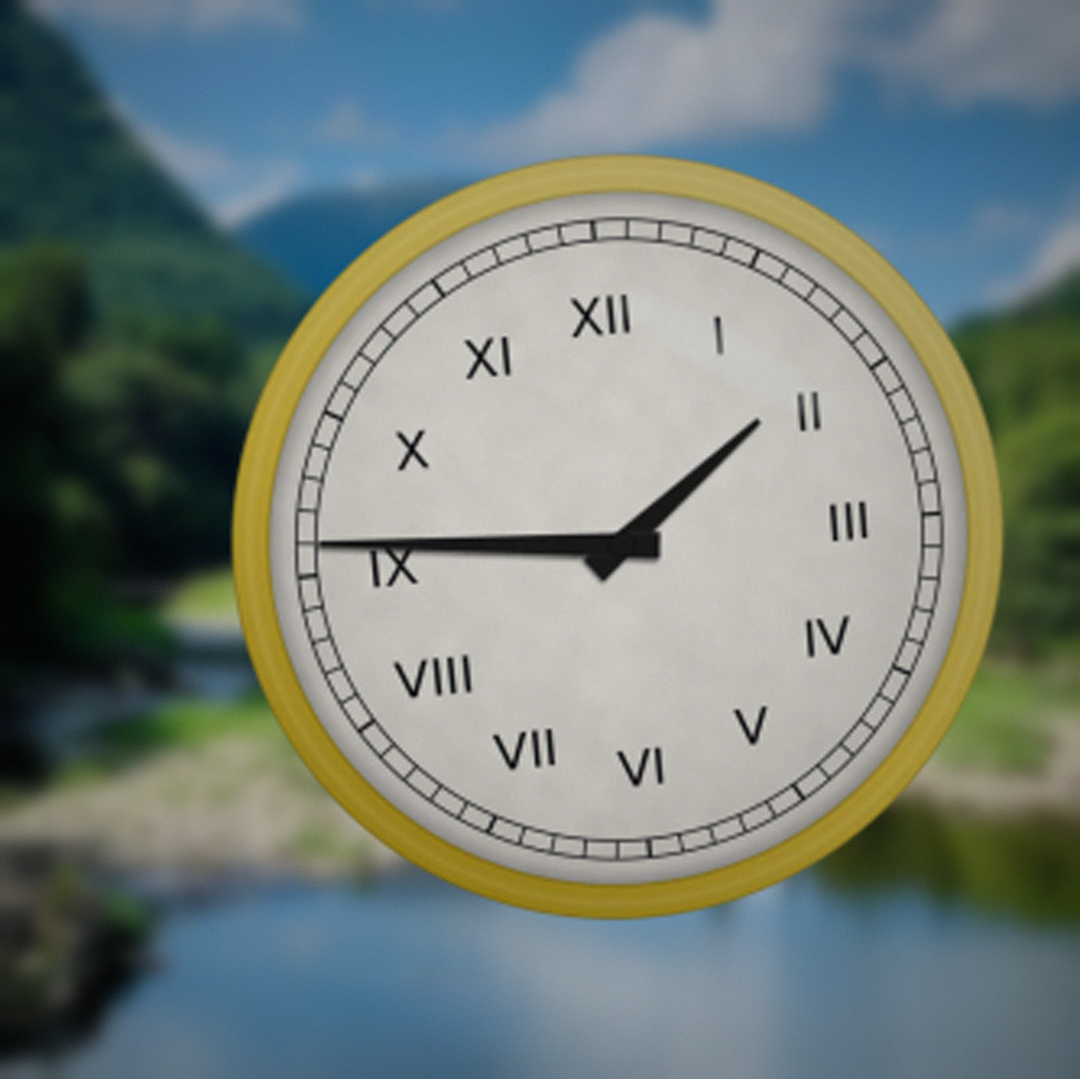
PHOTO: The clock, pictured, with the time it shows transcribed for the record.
1:46
